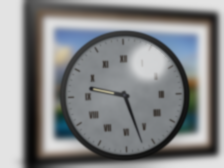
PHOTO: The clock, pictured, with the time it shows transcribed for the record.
9:27
